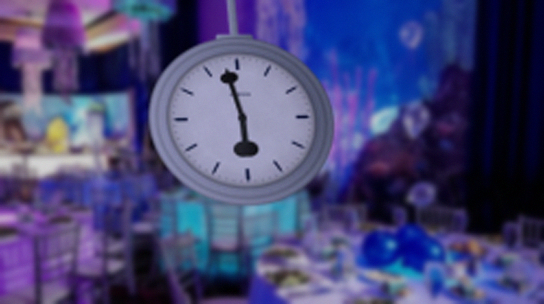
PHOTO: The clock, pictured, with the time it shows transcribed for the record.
5:58
